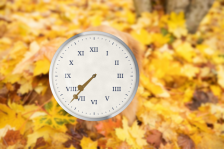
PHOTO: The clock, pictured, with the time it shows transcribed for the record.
7:37
